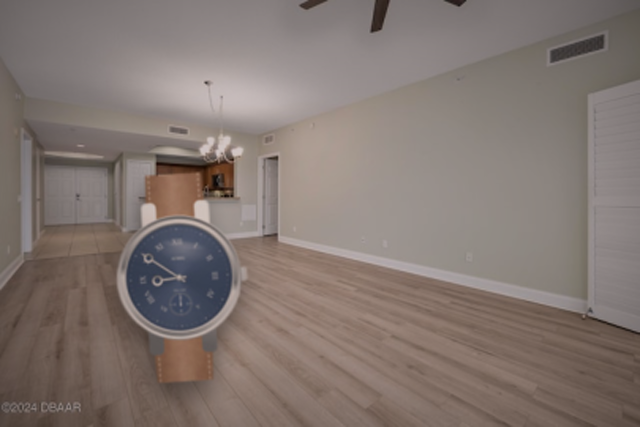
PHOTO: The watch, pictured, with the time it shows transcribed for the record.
8:51
